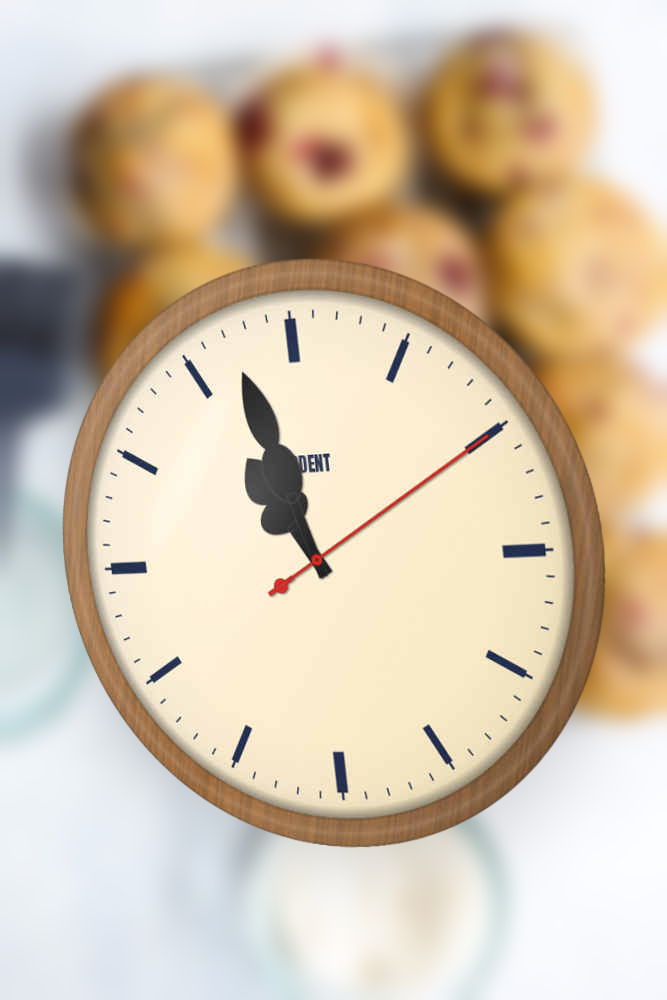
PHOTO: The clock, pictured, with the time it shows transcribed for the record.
10:57:10
